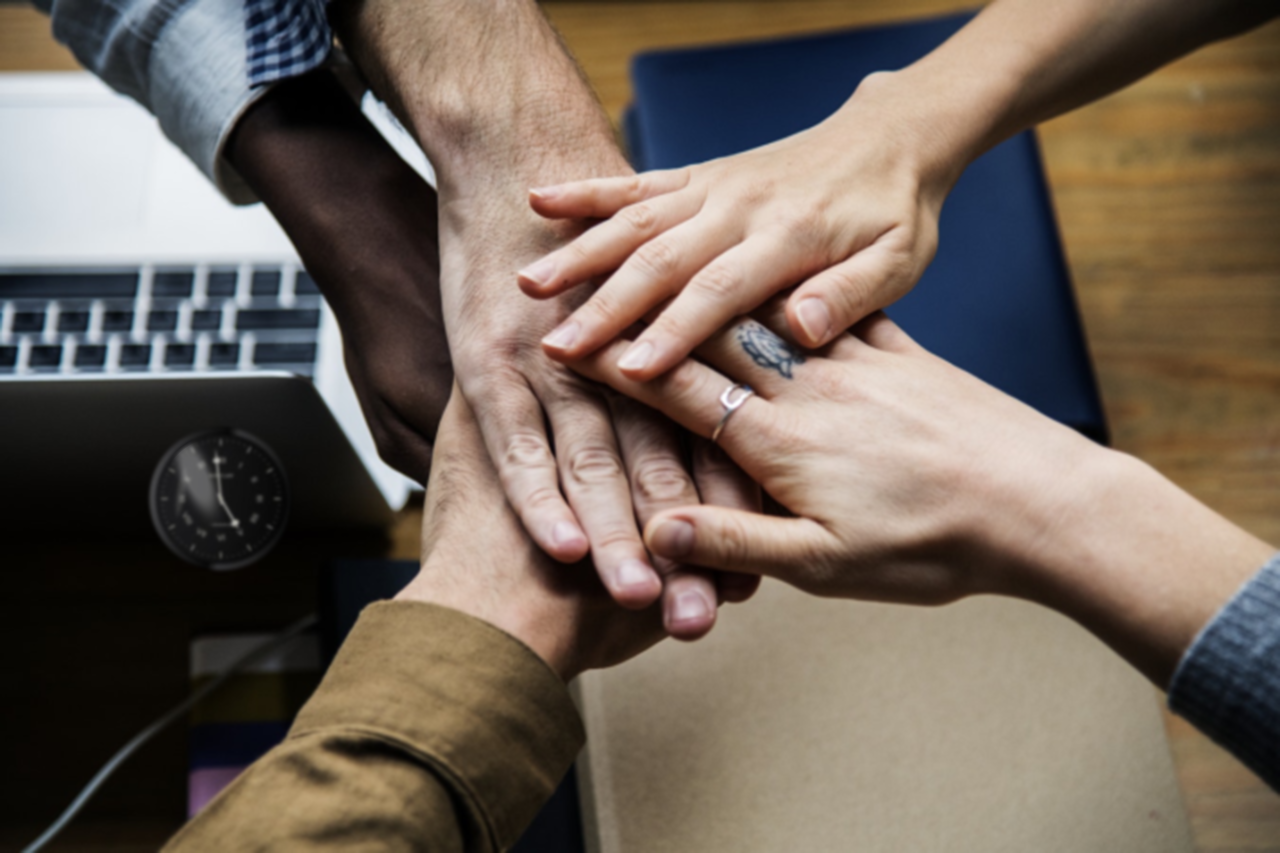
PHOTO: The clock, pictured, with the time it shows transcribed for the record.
4:59
